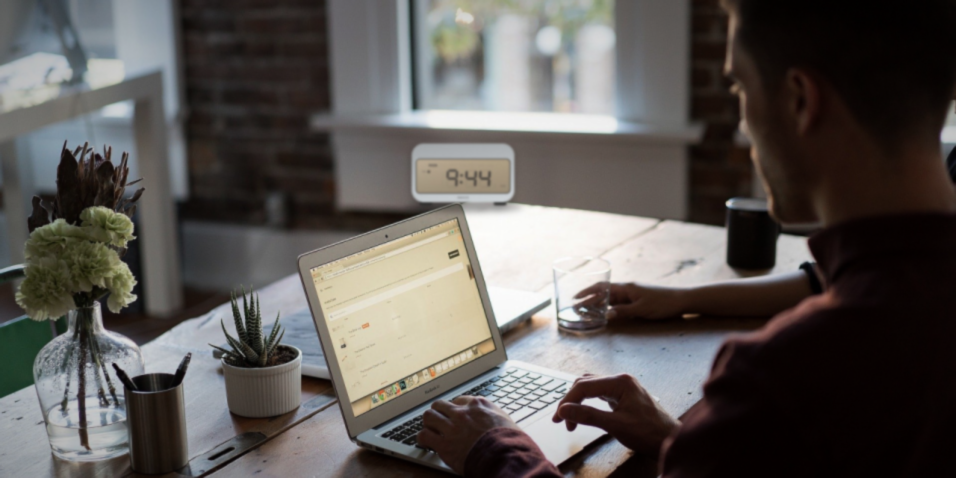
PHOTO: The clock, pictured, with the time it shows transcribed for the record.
9:44
